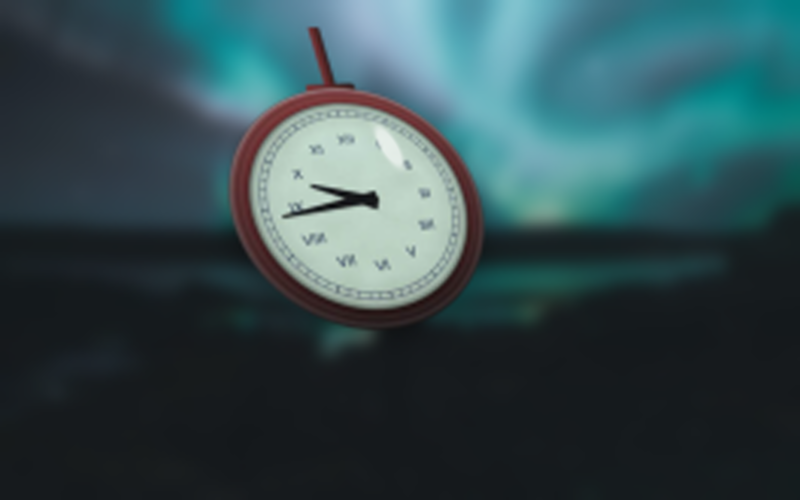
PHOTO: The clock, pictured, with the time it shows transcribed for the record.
9:44
